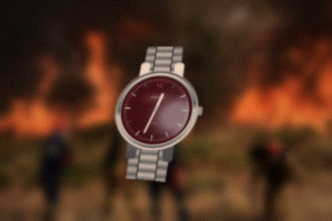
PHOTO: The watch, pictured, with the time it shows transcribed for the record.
12:33
